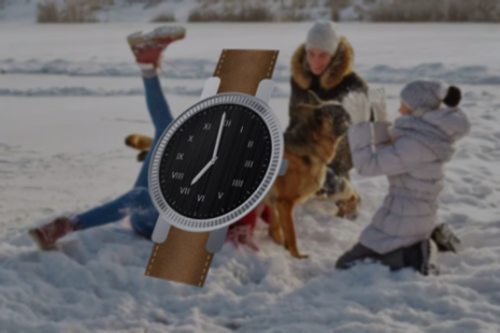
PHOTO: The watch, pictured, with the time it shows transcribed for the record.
6:59
